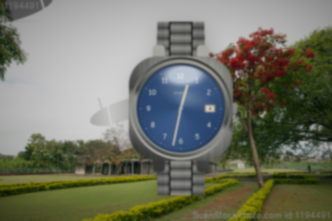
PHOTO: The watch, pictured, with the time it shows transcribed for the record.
12:32
